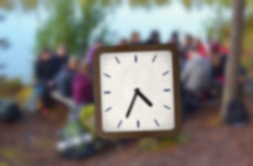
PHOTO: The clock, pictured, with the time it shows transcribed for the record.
4:34
